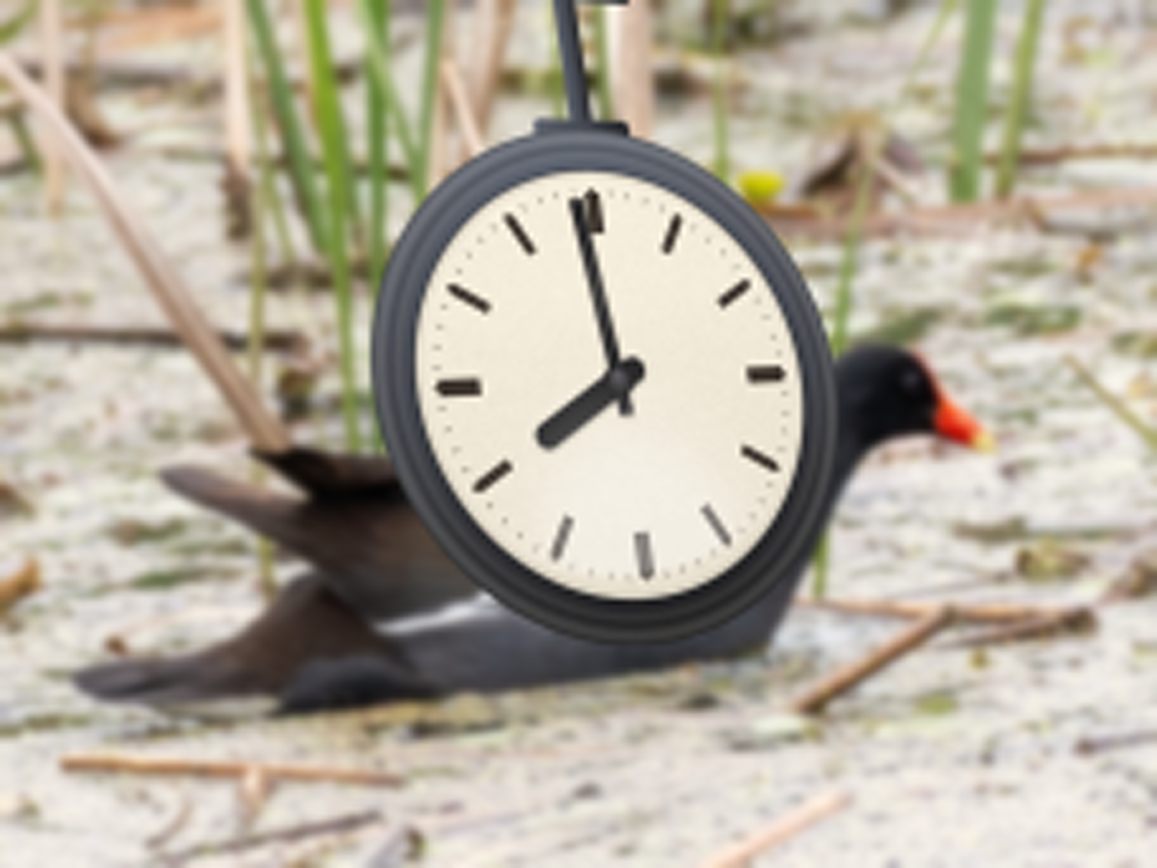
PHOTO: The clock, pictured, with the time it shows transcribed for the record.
7:59
